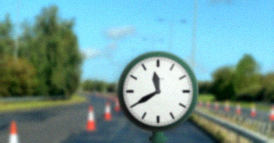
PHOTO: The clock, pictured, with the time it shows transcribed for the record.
11:40
